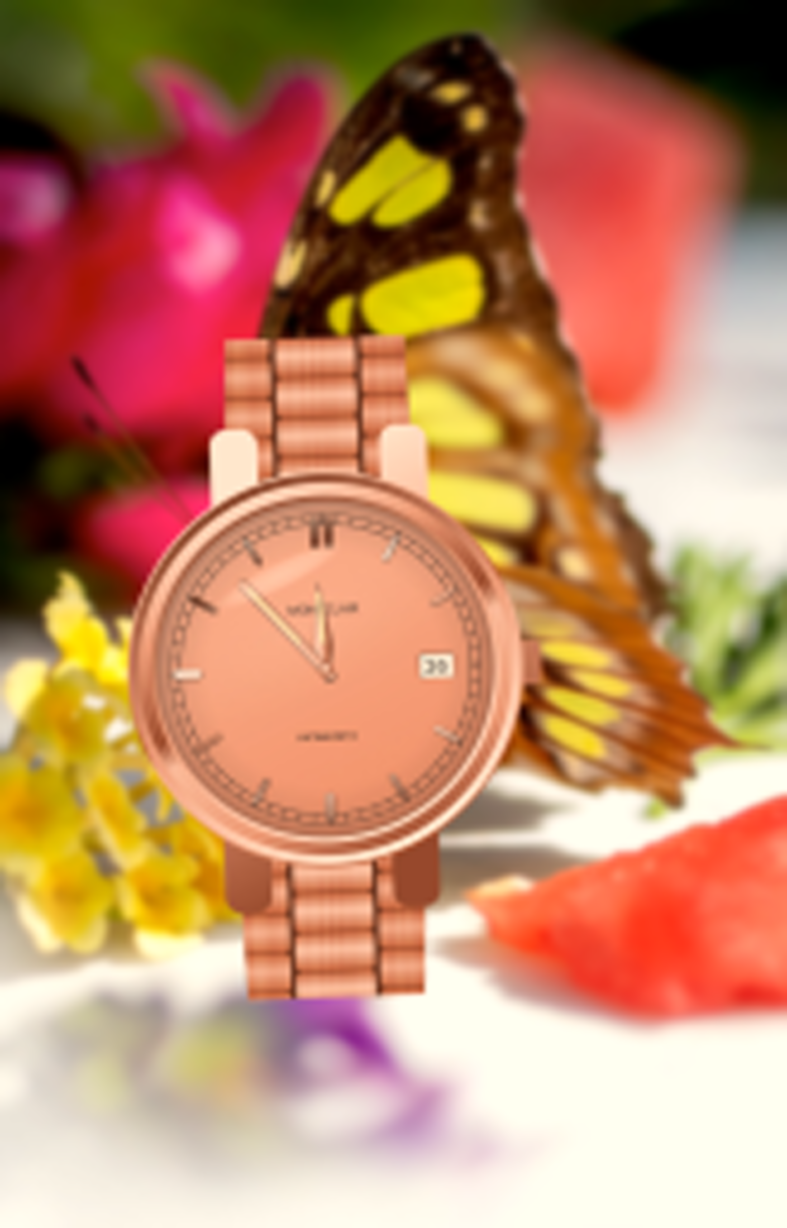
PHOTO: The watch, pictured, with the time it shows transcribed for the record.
11:53
